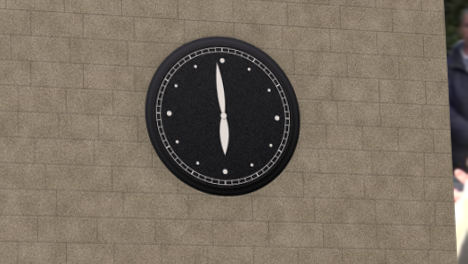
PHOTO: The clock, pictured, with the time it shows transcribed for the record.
5:59
